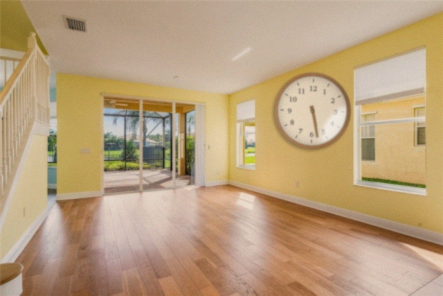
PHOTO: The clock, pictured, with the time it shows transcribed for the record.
5:28
